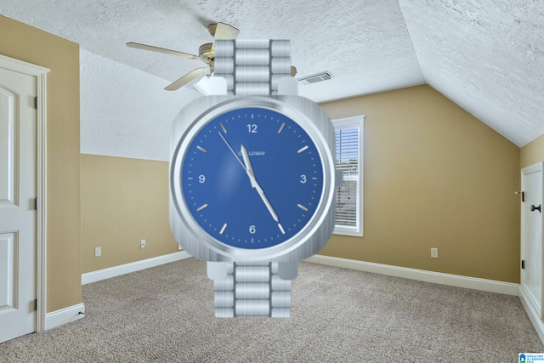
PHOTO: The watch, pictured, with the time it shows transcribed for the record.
11:24:54
